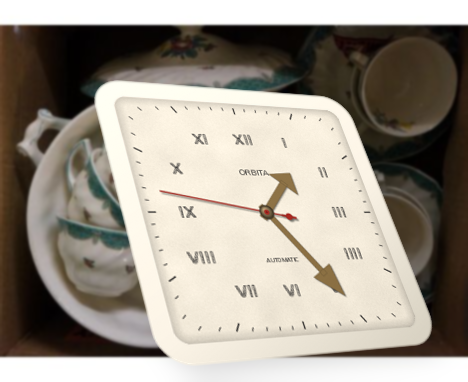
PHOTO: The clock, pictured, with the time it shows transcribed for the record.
1:24:47
